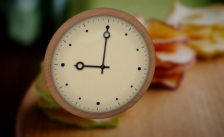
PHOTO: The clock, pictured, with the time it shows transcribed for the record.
9:00
